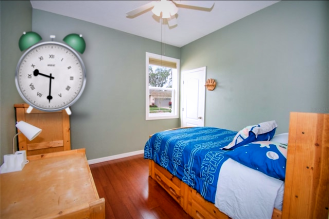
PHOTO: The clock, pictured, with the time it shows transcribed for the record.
9:30
